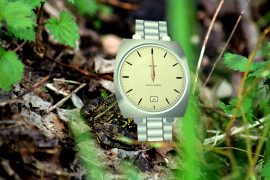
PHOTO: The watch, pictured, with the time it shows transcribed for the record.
12:00
